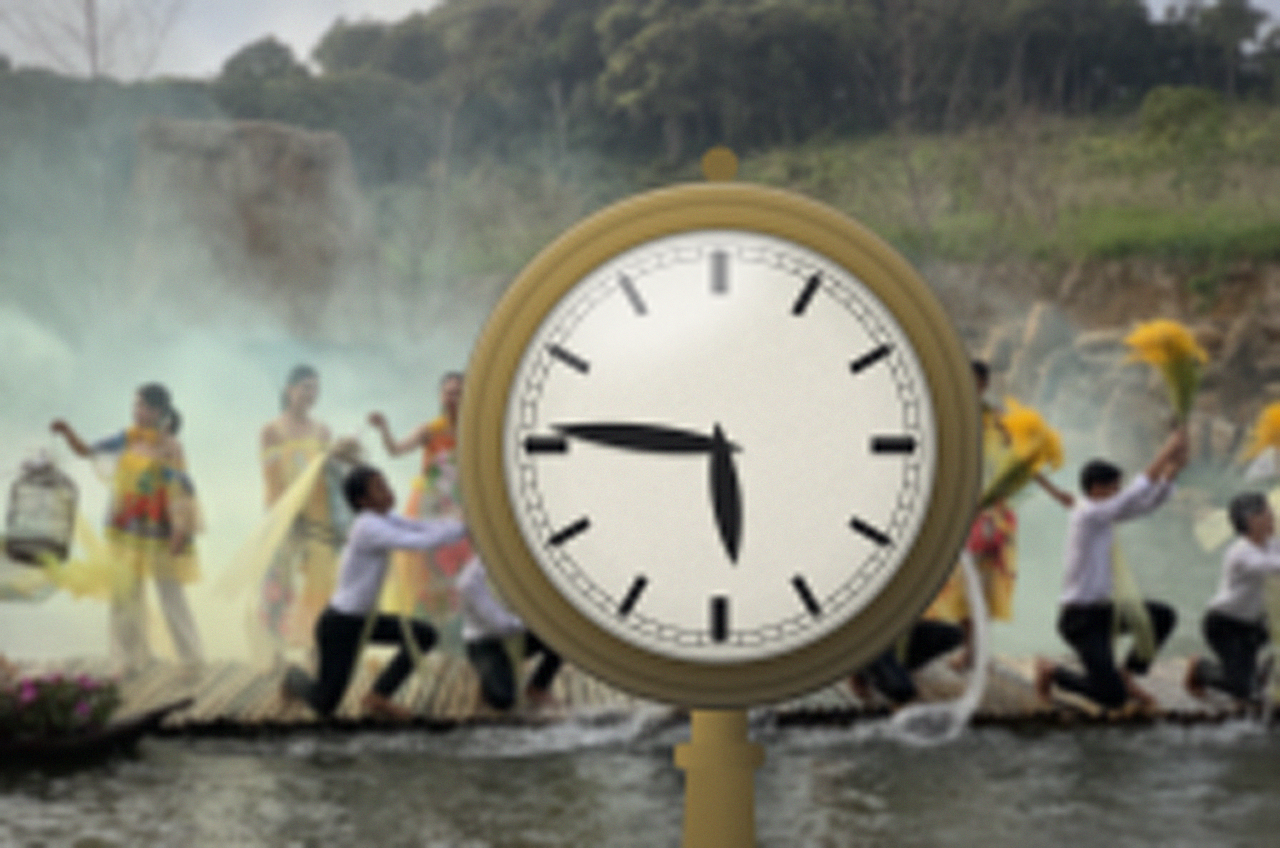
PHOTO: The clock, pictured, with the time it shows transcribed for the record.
5:46
